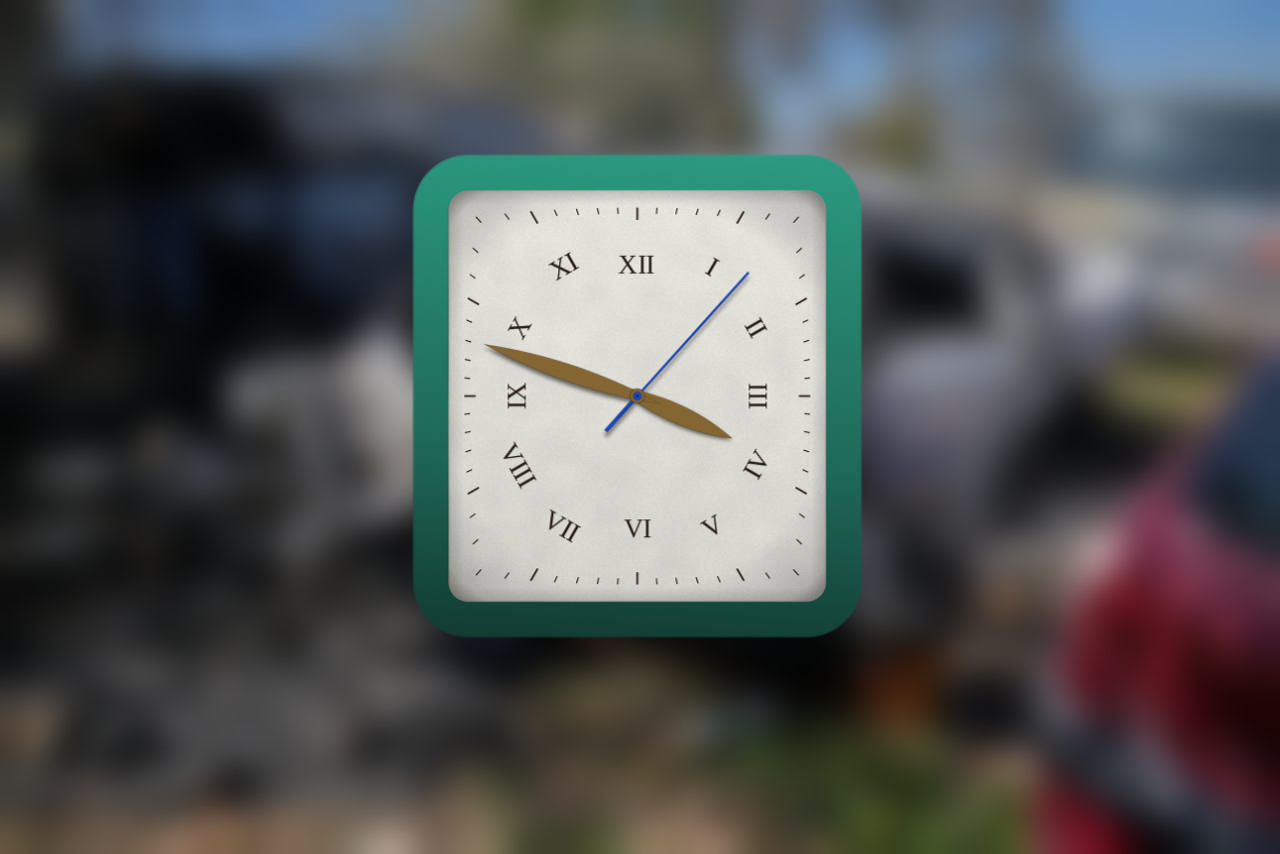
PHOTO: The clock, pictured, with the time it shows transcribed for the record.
3:48:07
